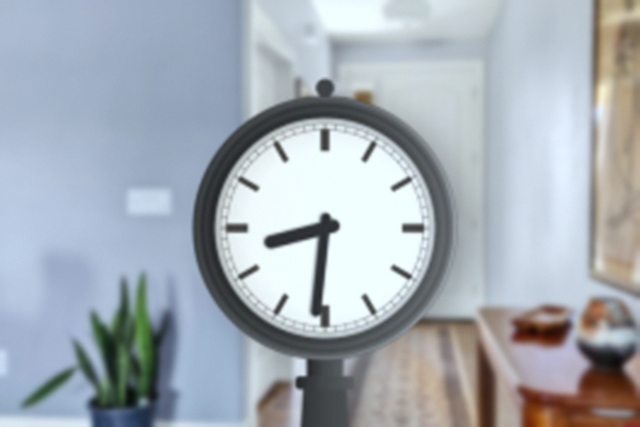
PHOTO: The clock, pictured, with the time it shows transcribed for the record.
8:31
